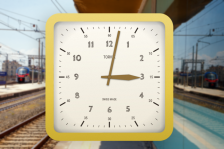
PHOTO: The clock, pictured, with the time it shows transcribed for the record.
3:02
